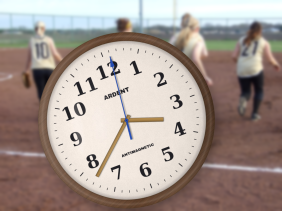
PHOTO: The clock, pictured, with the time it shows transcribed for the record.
3:38:01
